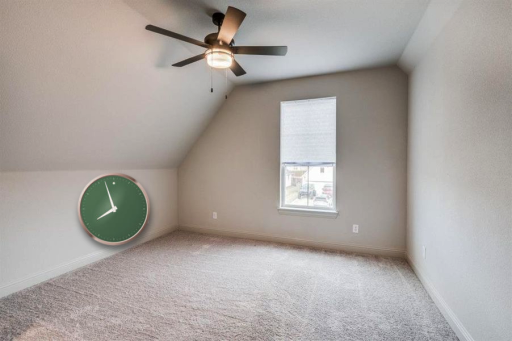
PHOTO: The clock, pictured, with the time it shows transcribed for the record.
7:57
